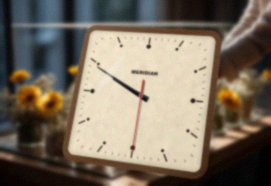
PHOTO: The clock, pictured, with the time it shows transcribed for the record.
9:49:30
